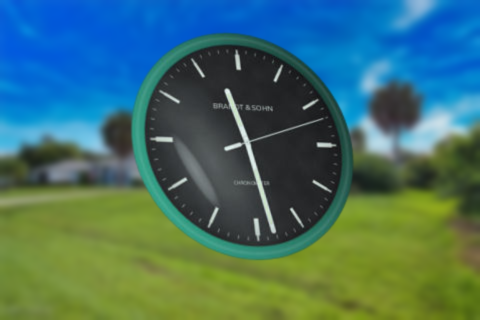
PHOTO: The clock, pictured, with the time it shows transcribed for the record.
11:28:12
